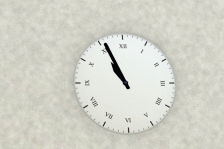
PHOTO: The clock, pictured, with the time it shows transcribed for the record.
10:56
